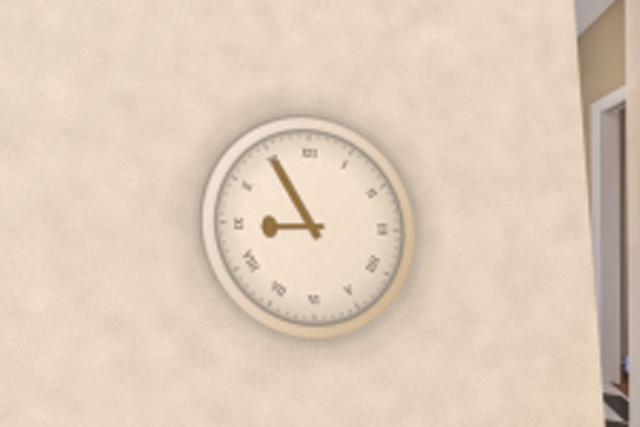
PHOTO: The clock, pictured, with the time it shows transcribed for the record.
8:55
